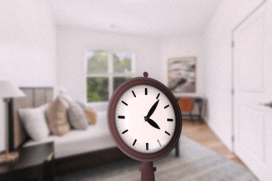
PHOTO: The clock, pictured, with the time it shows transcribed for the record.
4:06
